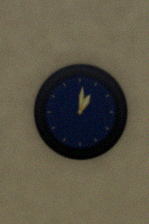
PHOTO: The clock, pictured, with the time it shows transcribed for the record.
1:01
